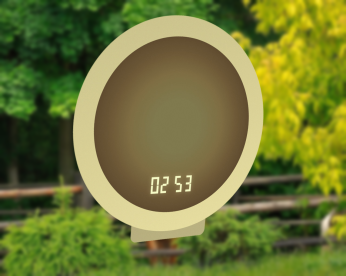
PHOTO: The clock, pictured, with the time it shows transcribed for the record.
2:53
